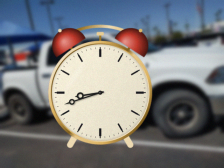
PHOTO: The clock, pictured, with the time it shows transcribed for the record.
8:42
